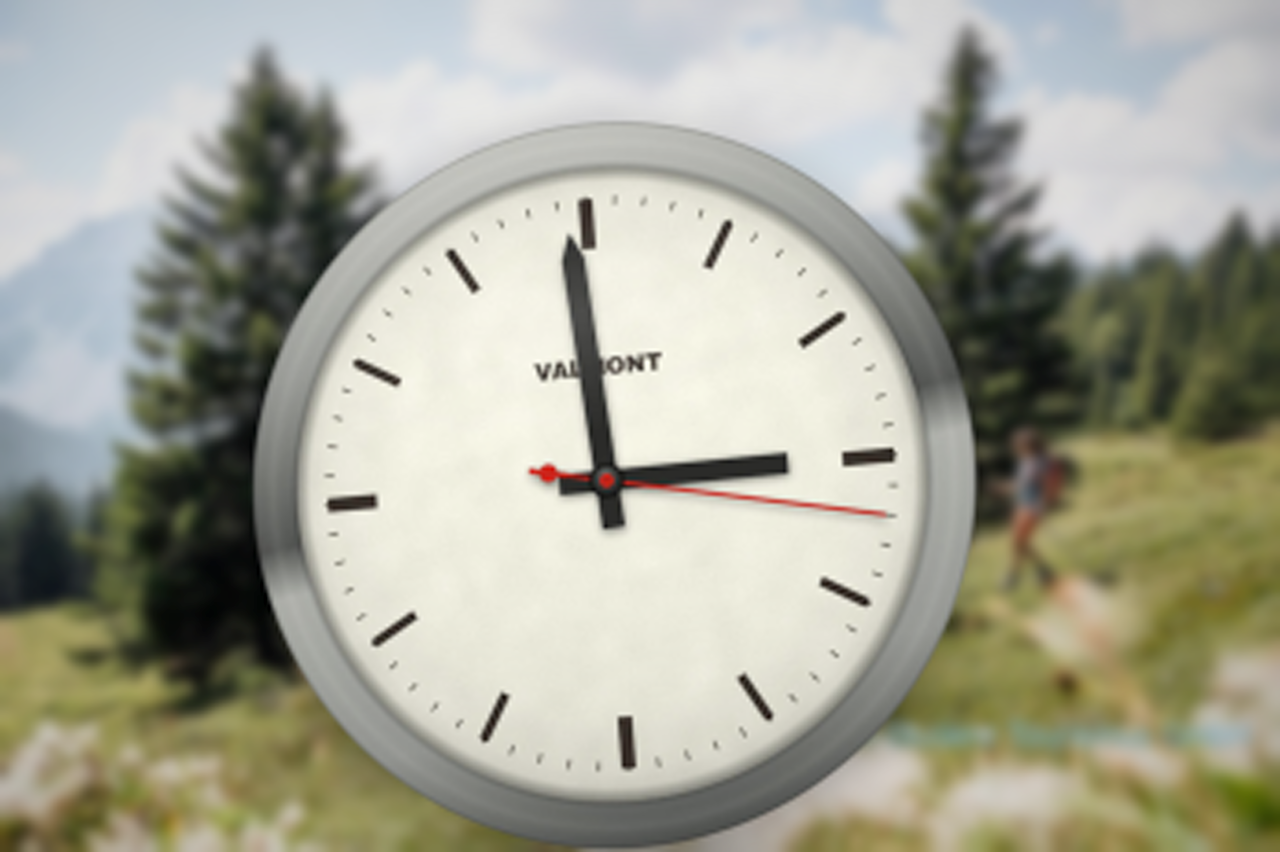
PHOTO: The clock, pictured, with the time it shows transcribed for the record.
2:59:17
